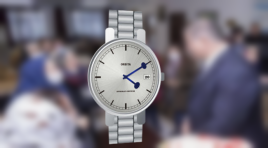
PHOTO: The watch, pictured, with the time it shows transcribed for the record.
4:10
